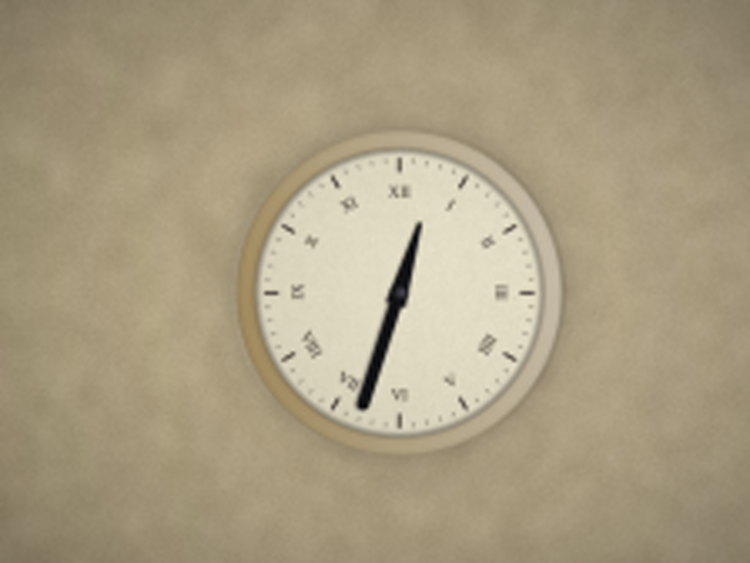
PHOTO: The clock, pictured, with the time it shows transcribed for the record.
12:33
